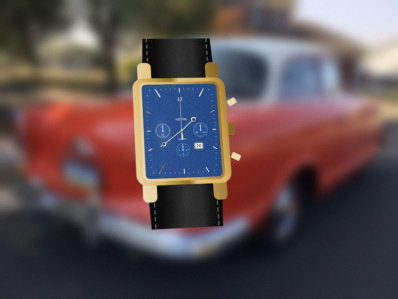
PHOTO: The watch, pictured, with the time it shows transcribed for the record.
1:39
